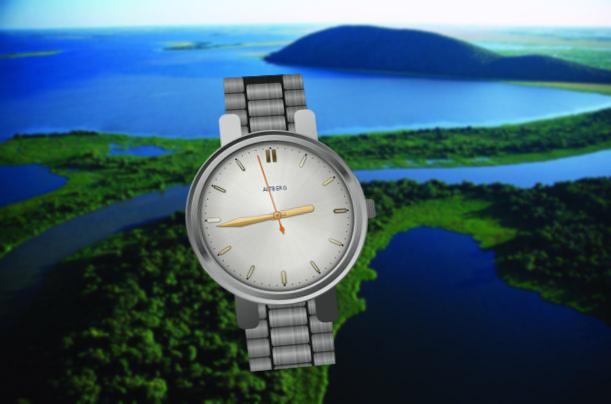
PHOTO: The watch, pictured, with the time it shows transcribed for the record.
2:43:58
